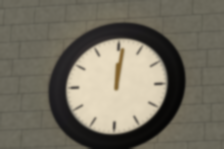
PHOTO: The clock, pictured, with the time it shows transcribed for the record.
12:01
